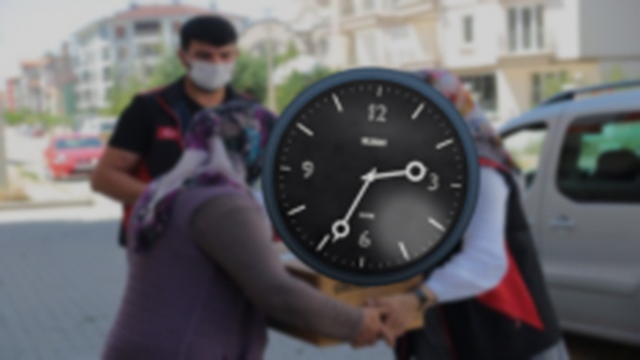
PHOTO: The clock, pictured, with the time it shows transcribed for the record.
2:34
